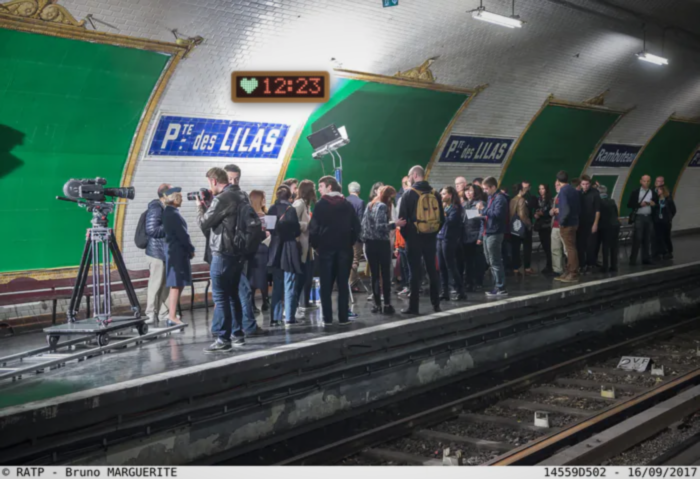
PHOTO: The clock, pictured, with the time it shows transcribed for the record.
12:23
